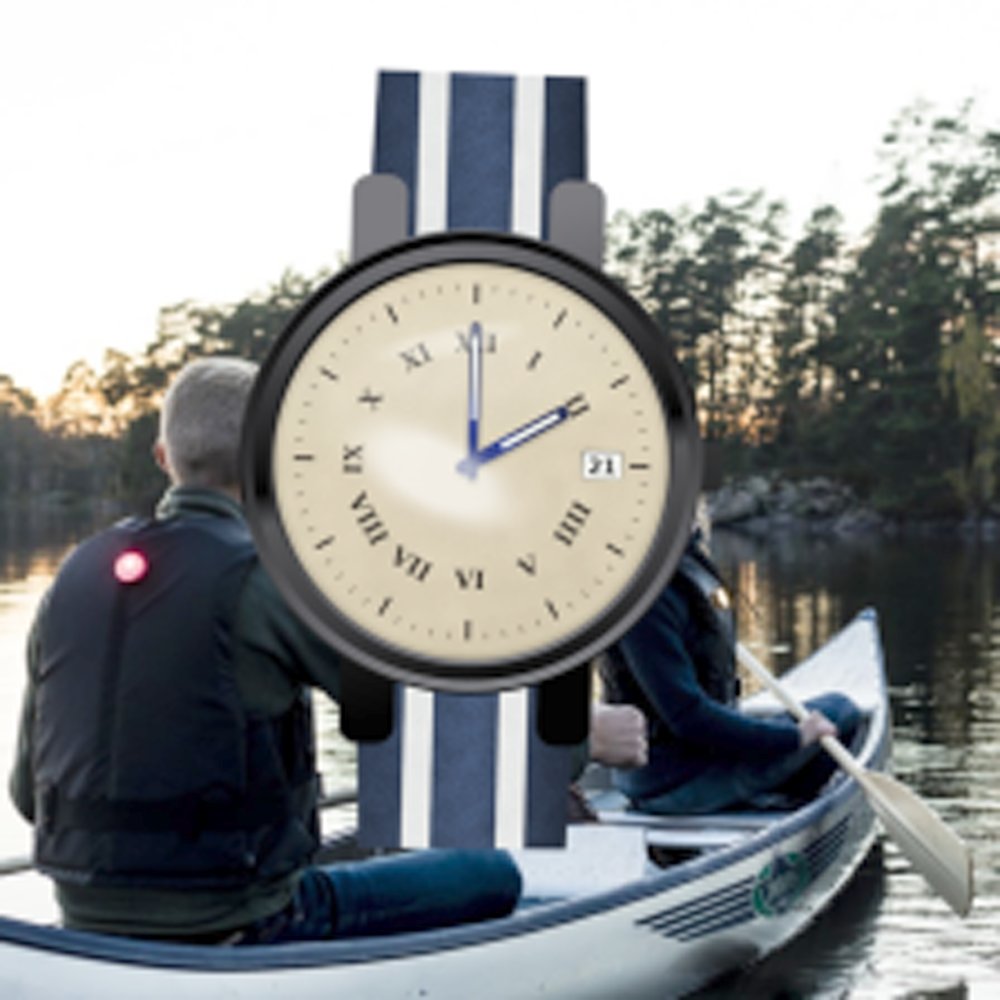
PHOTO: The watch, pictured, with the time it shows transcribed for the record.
2:00
